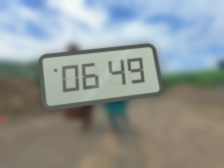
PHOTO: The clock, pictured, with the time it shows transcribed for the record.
6:49
